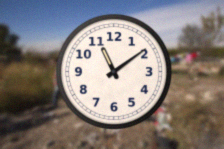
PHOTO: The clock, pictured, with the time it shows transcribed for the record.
11:09
